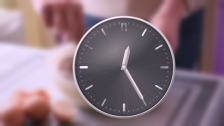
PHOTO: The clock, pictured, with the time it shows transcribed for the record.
12:25
